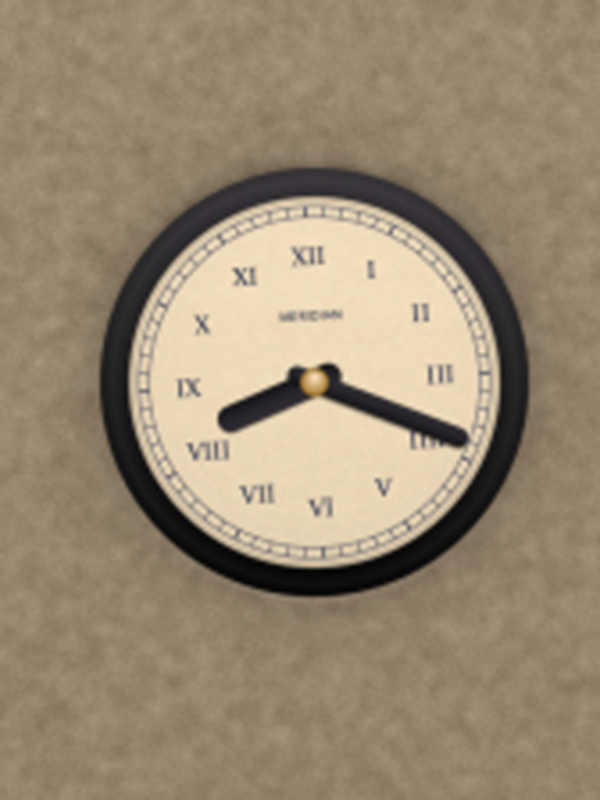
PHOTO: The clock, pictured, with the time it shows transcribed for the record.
8:19
